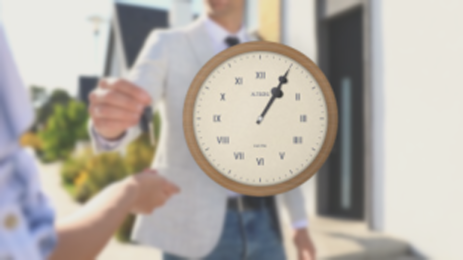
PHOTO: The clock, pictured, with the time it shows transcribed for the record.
1:05
